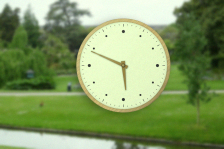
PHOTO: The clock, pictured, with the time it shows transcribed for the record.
5:49
